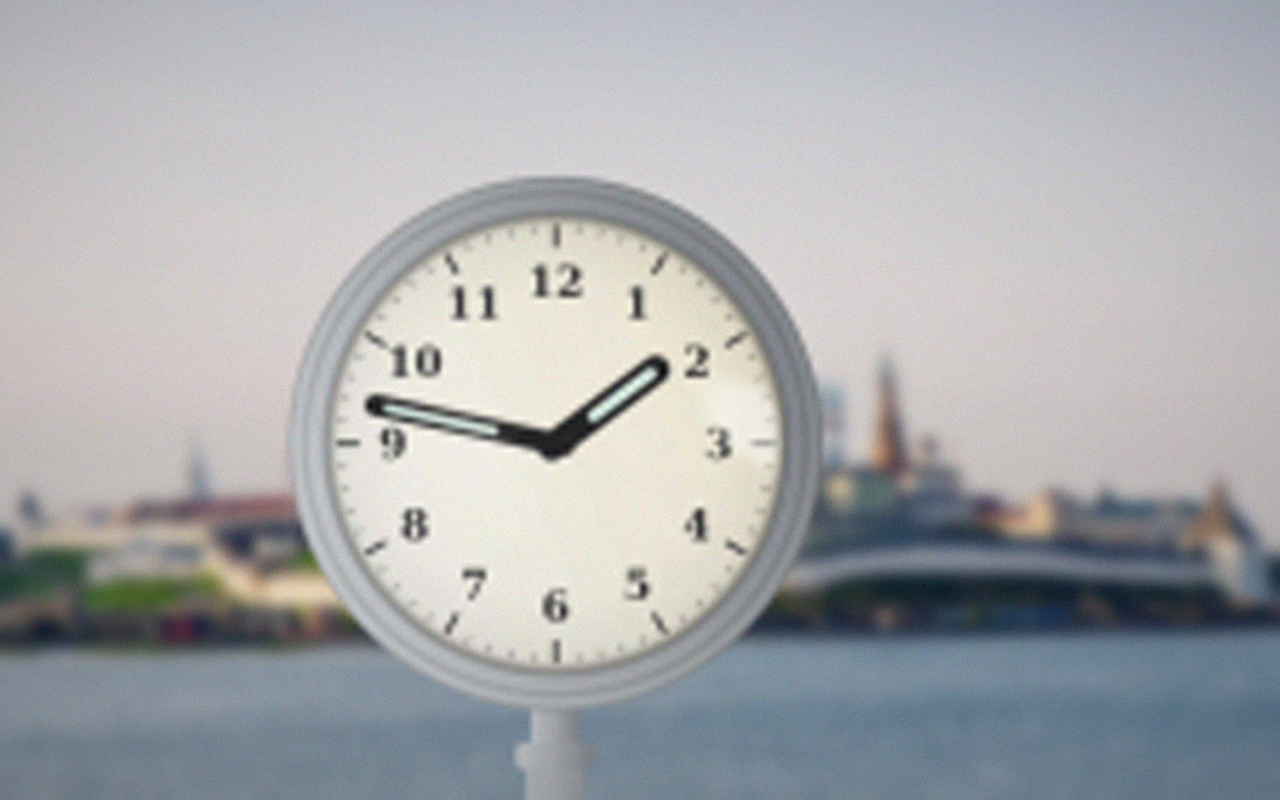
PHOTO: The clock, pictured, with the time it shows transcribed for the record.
1:47
